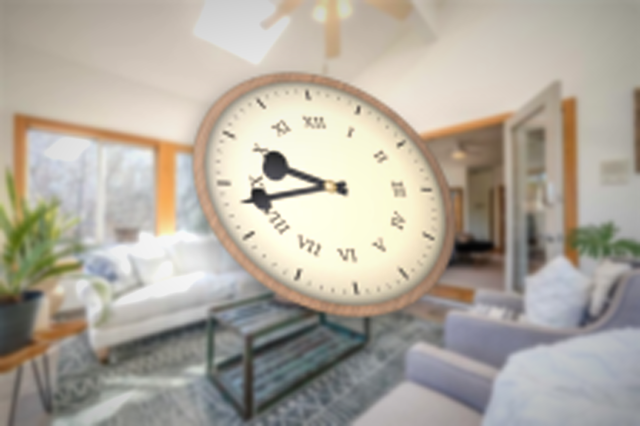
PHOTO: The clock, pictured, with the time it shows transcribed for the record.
9:43
